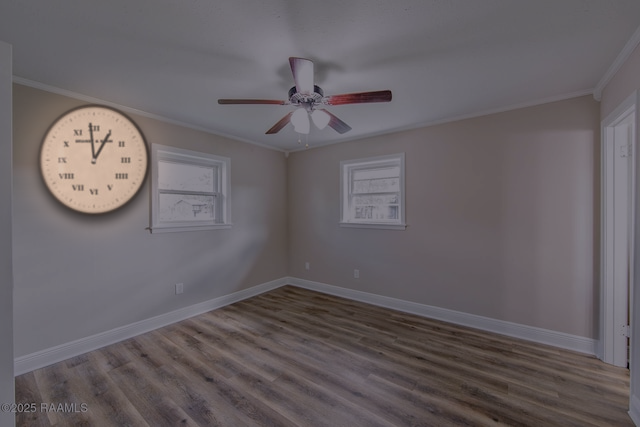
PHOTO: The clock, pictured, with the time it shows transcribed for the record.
12:59
